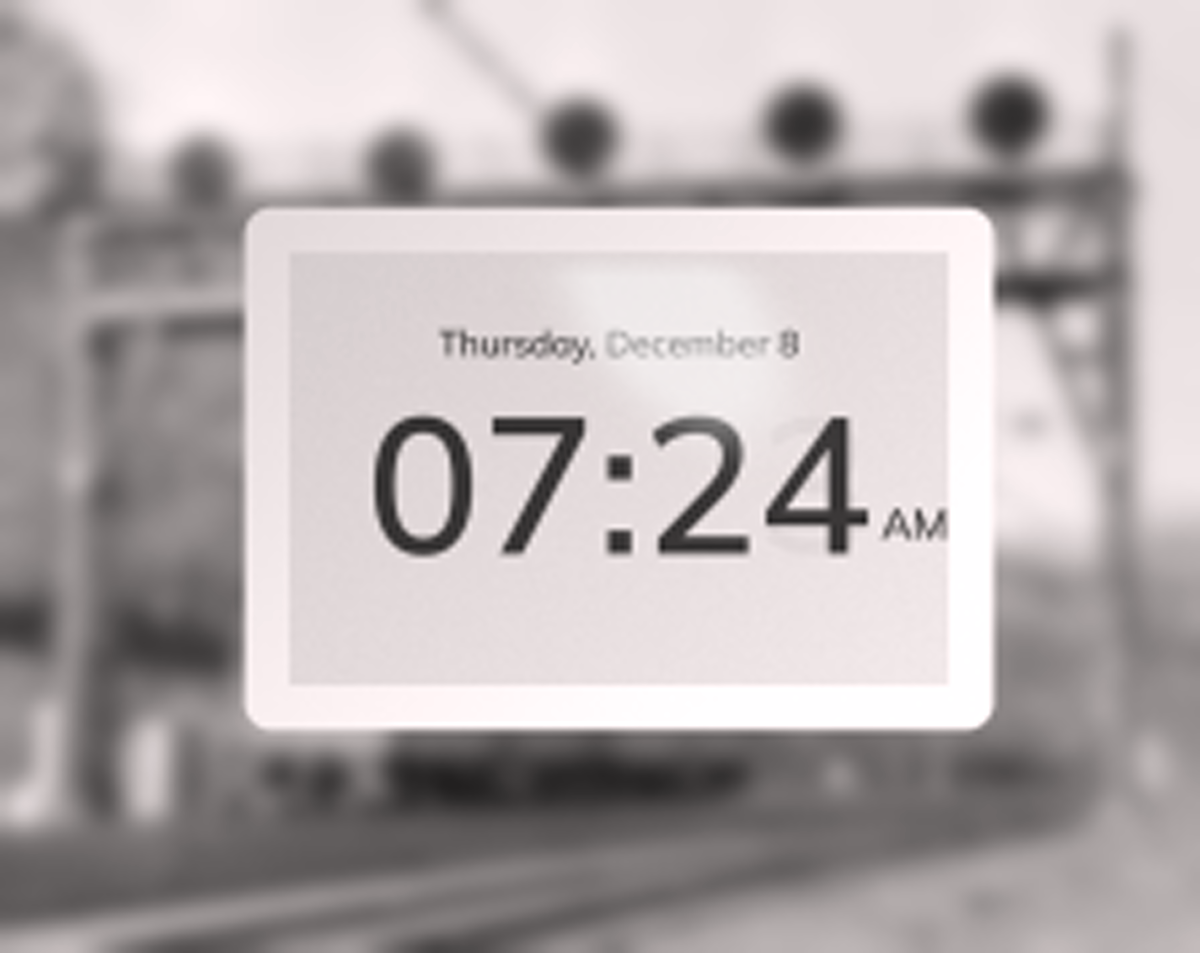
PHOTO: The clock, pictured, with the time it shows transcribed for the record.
7:24
